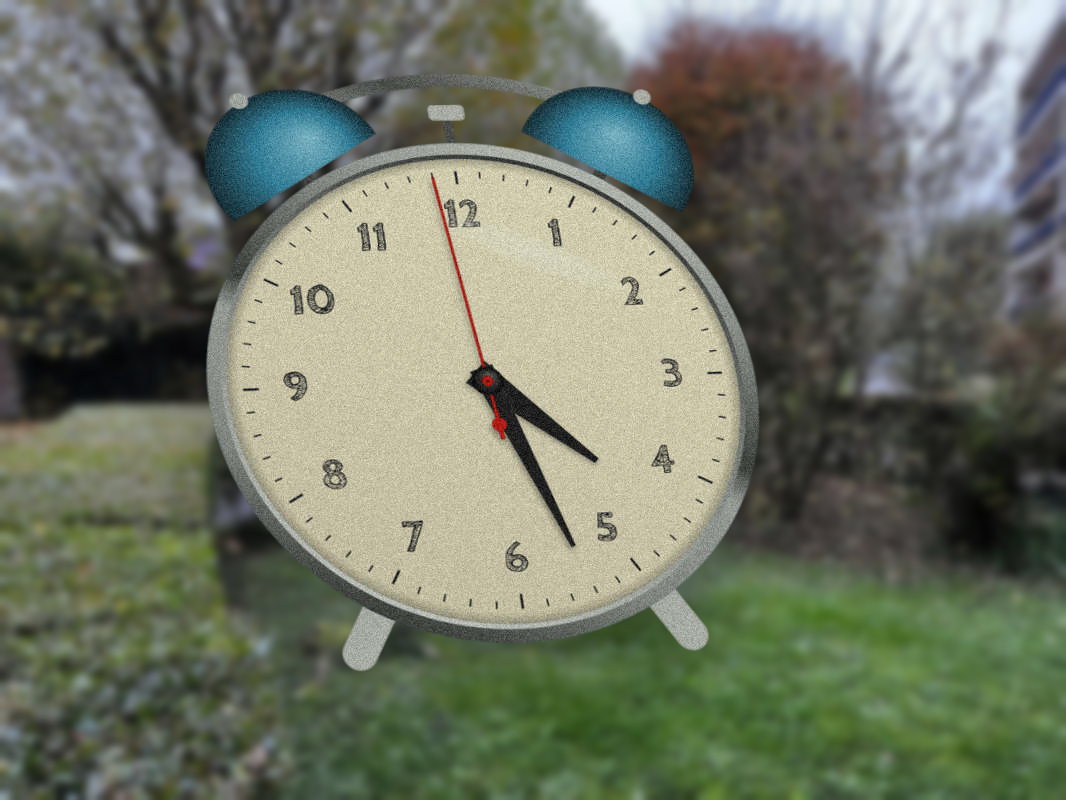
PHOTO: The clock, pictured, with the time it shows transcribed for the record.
4:26:59
